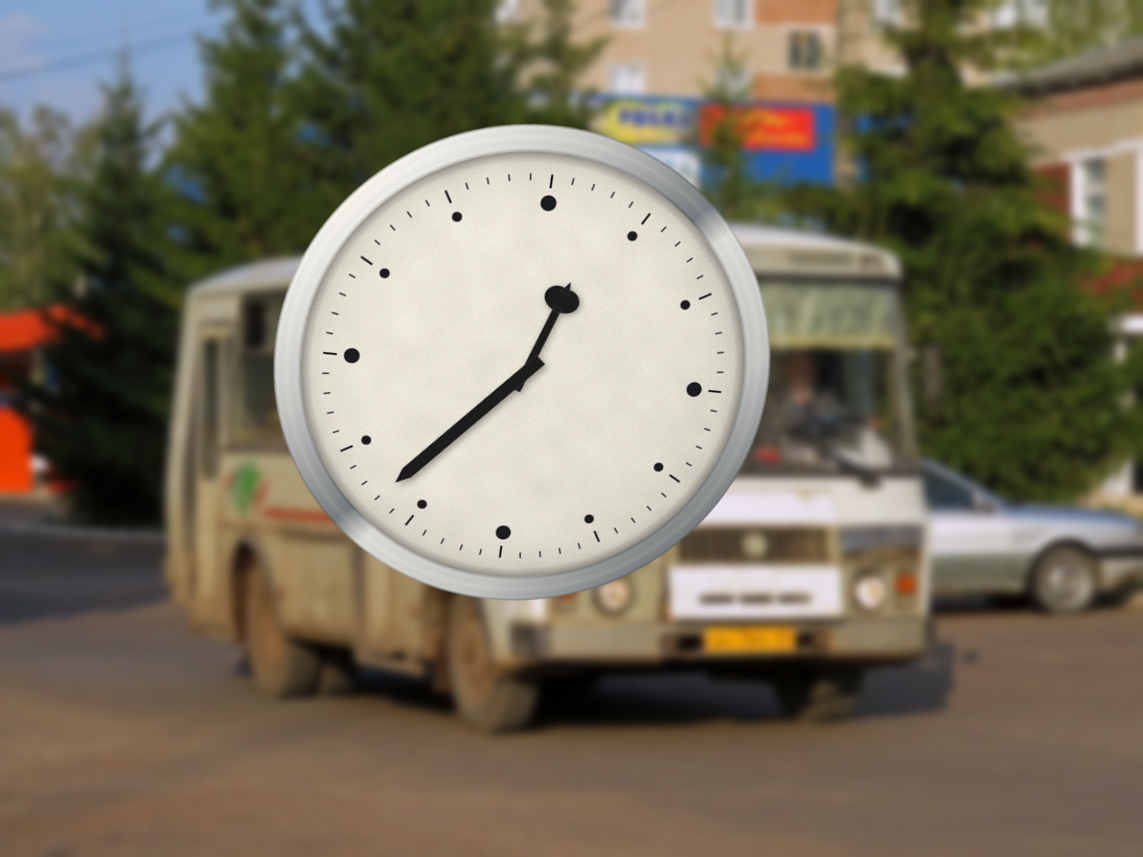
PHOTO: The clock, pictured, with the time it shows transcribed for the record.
12:37
